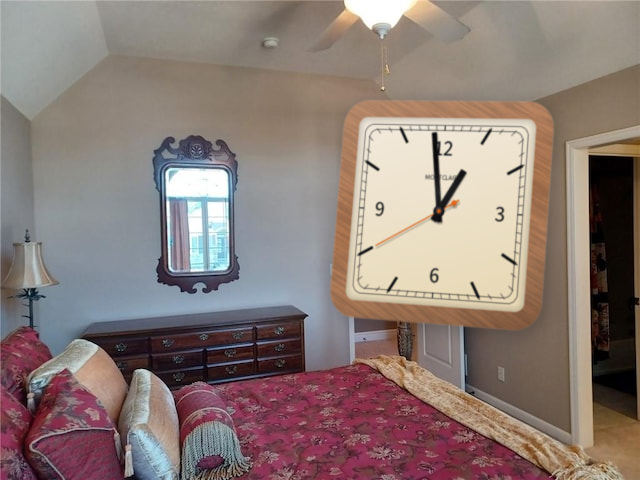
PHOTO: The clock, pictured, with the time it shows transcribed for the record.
12:58:40
